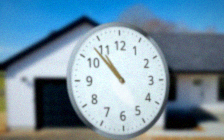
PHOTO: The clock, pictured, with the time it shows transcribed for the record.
10:53
